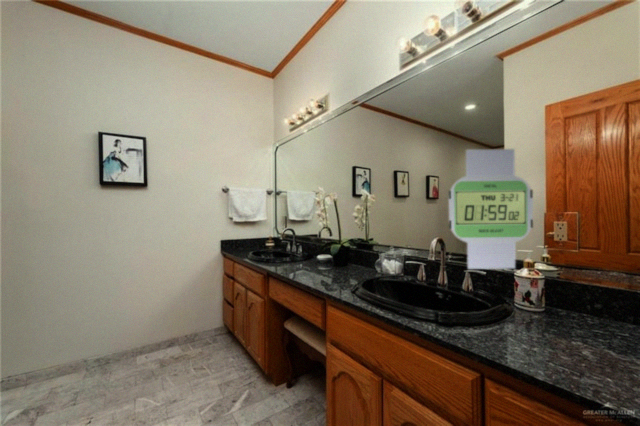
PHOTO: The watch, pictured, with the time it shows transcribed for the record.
1:59
